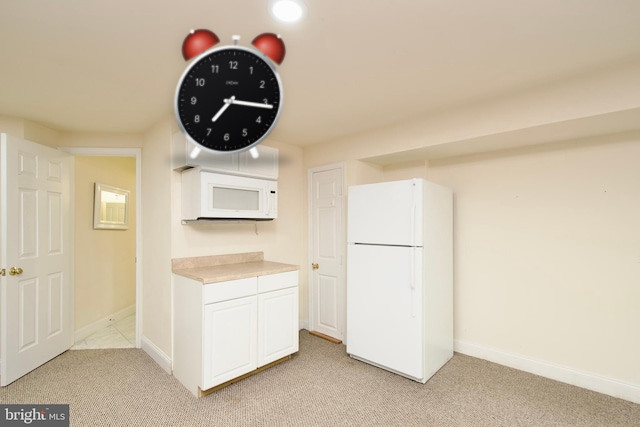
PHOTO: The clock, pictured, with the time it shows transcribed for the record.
7:16
